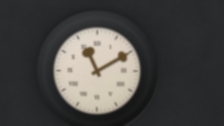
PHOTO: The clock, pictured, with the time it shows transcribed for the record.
11:10
